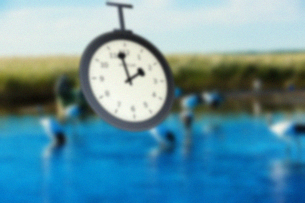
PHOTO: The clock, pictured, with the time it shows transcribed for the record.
1:58
